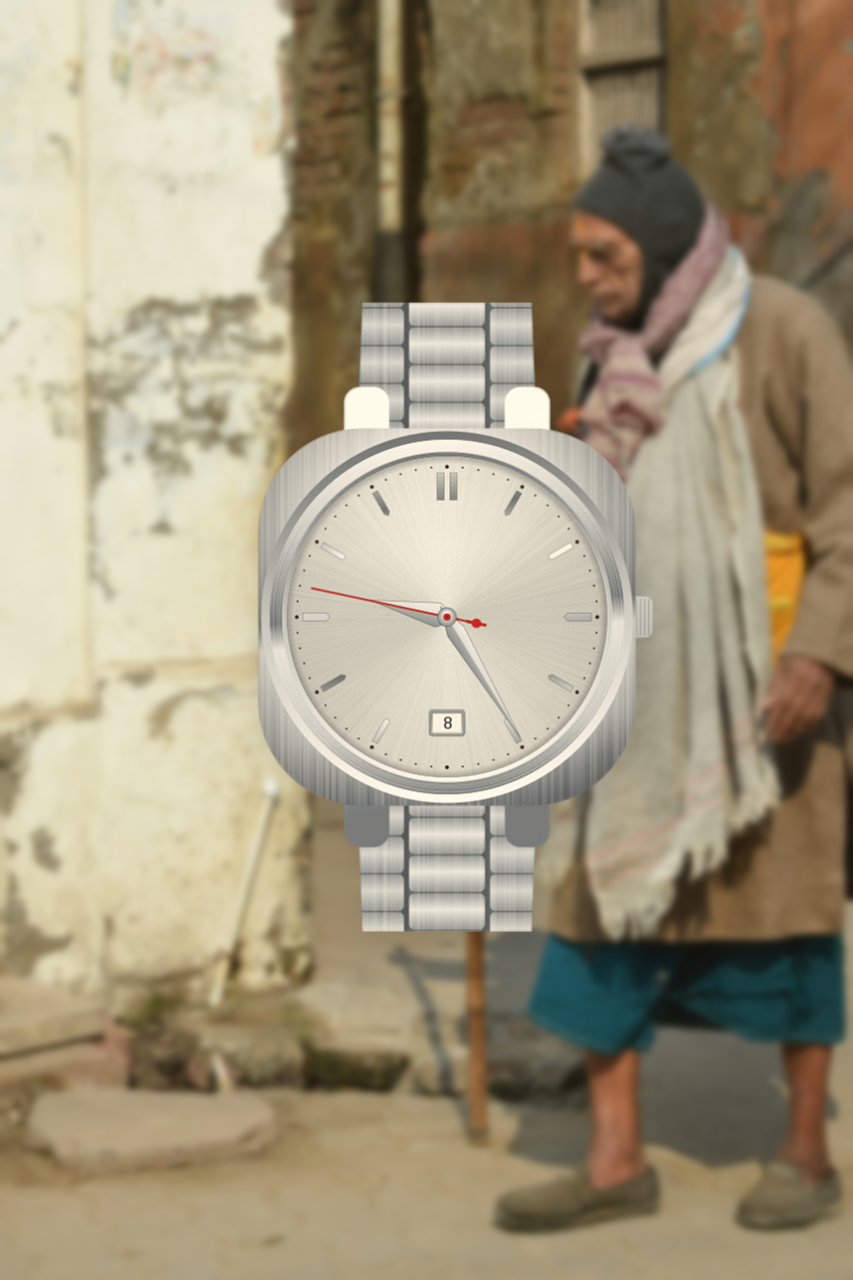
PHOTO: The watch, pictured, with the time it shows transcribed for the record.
9:24:47
